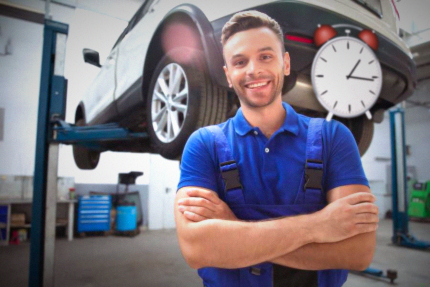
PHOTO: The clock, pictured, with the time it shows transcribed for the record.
1:16
